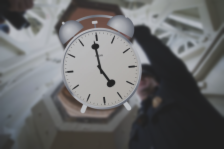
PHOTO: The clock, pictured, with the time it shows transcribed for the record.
4:59
